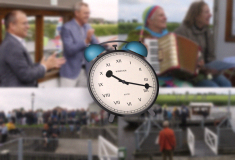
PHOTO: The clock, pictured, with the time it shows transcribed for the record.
10:18
